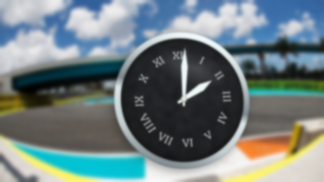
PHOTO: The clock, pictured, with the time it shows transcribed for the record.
2:01
